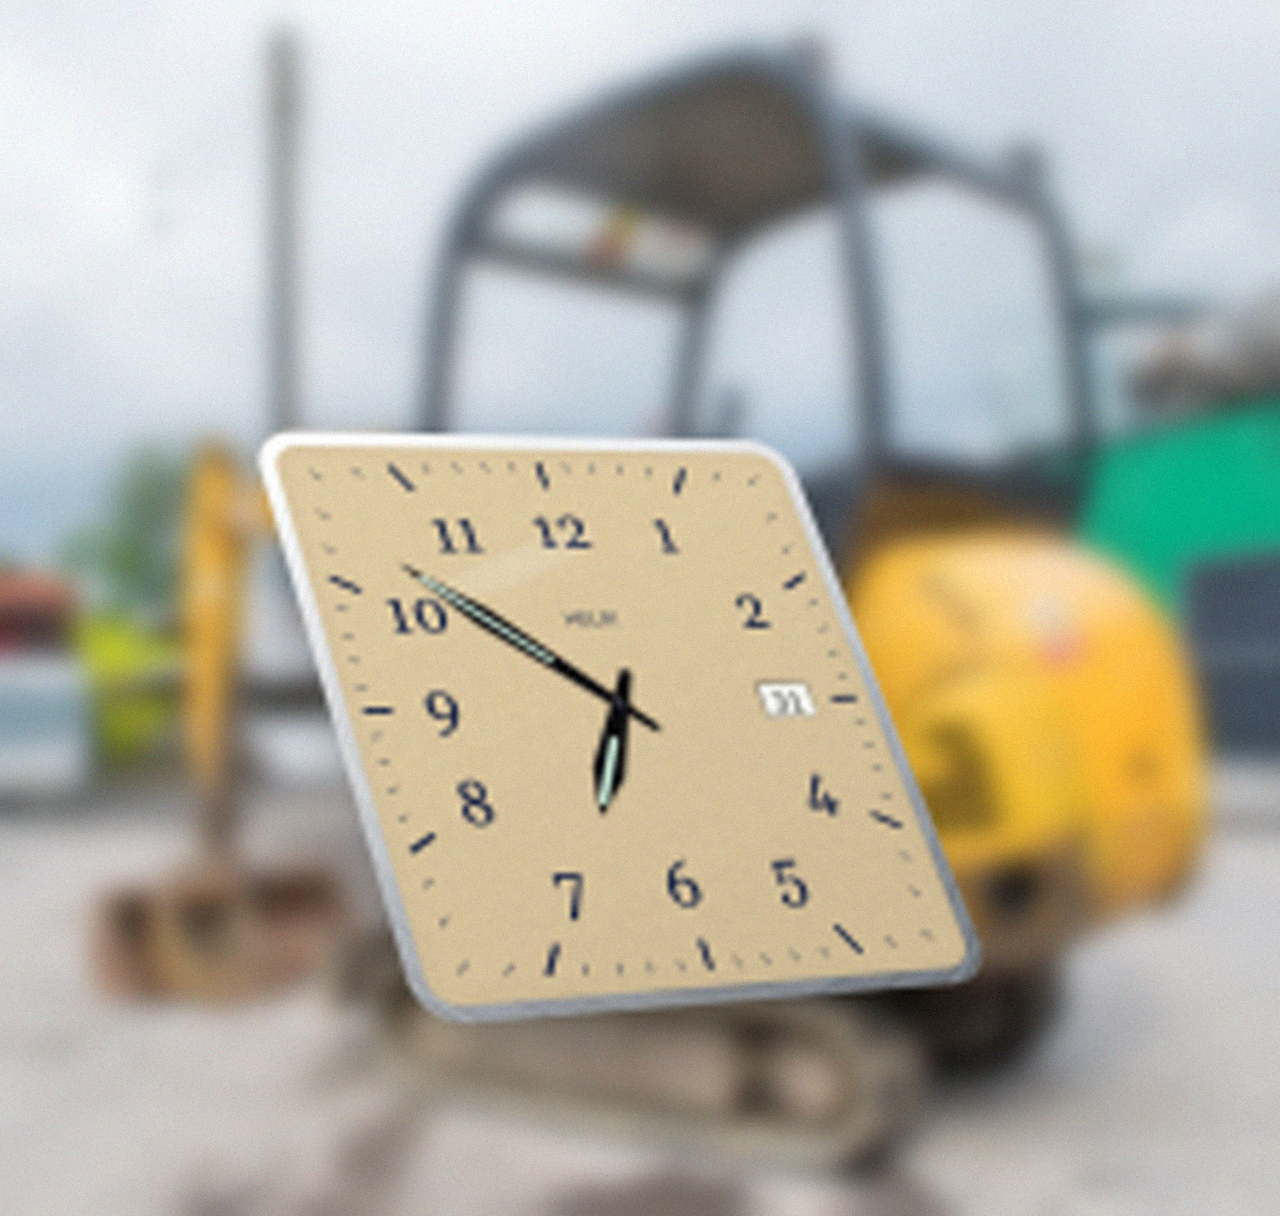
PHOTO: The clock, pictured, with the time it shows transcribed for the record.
6:52
